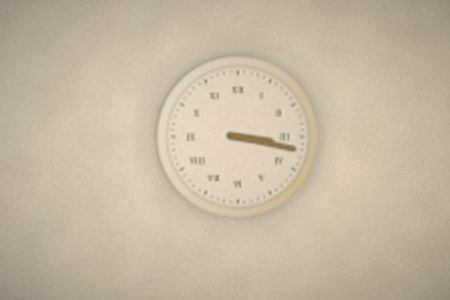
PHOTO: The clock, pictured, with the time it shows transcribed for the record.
3:17
